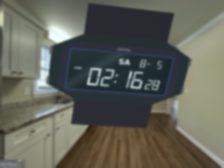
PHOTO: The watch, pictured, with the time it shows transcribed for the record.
2:16
